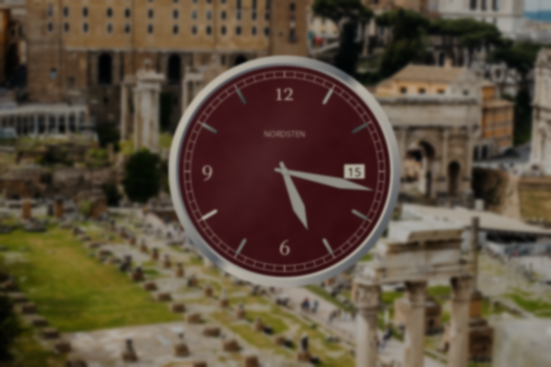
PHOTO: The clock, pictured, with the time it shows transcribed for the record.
5:17
